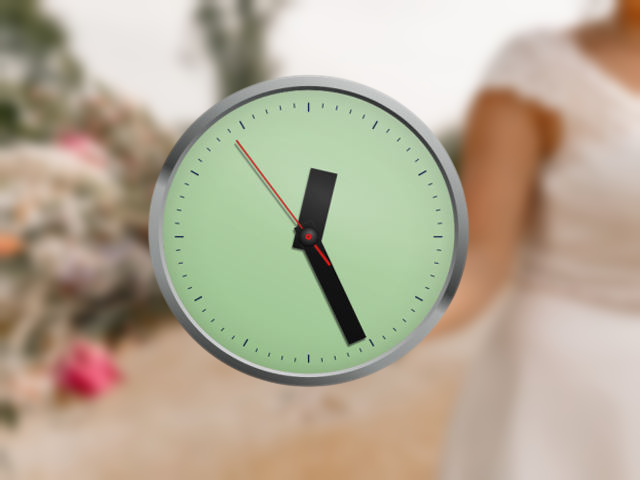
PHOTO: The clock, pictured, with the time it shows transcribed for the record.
12:25:54
